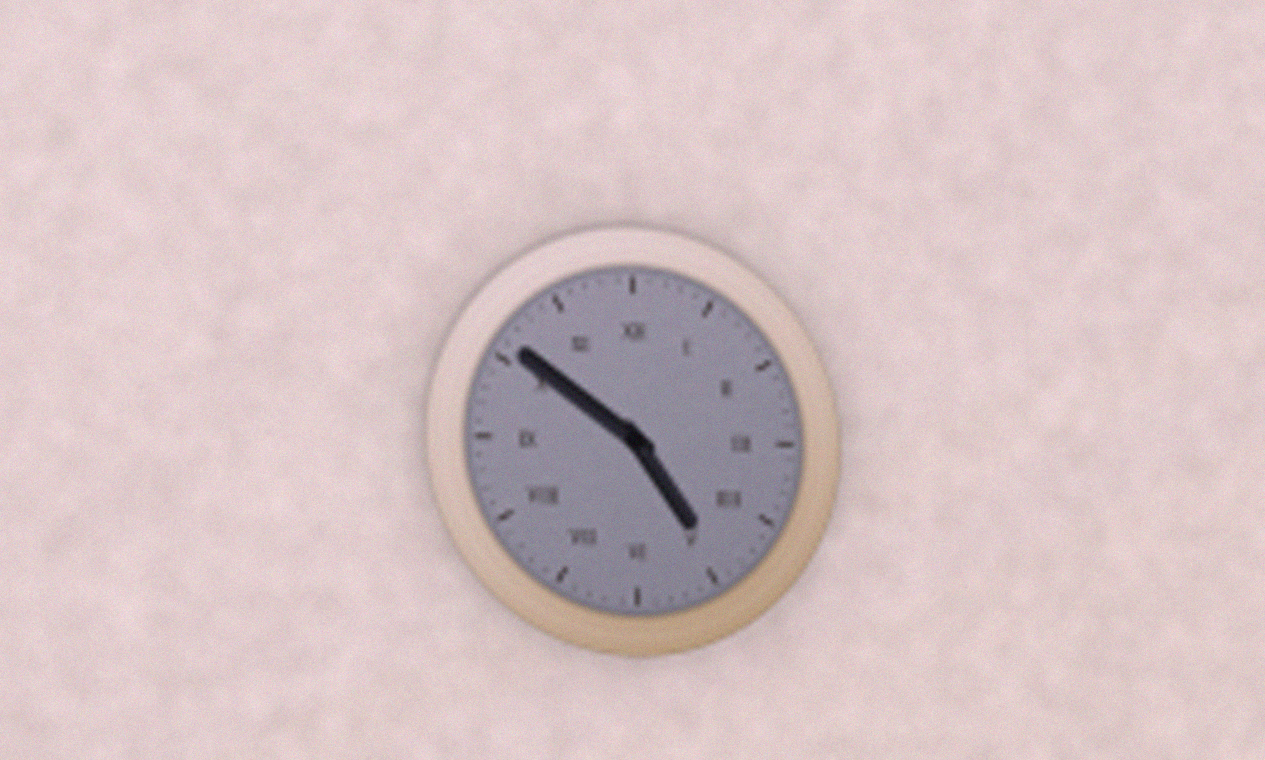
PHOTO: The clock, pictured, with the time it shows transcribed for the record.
4:51
